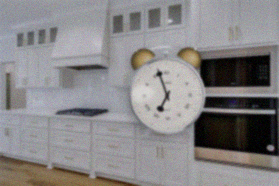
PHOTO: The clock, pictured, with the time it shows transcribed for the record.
6:57
